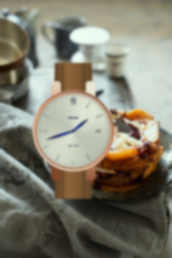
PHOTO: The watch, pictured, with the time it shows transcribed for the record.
1:42
